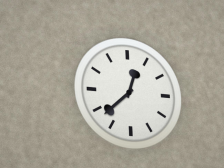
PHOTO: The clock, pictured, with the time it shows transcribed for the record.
12:38
